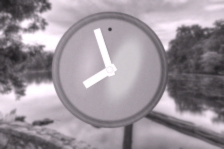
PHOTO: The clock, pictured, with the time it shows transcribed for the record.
7:57
